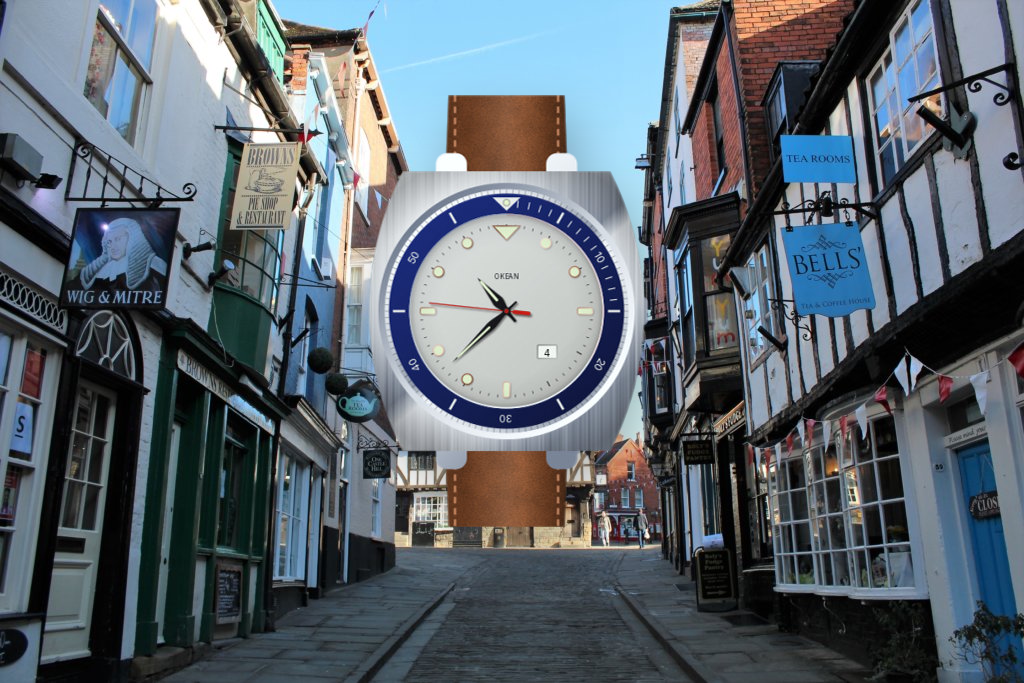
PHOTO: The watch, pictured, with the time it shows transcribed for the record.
10:37:46
